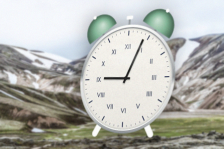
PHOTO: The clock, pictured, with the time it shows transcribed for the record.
9:04
